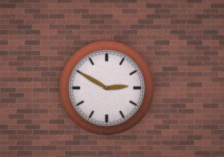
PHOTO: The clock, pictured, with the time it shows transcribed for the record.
2:50
